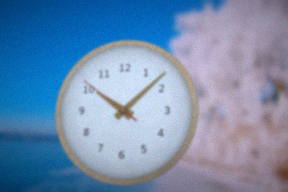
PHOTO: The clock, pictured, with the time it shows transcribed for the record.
10:07:51
